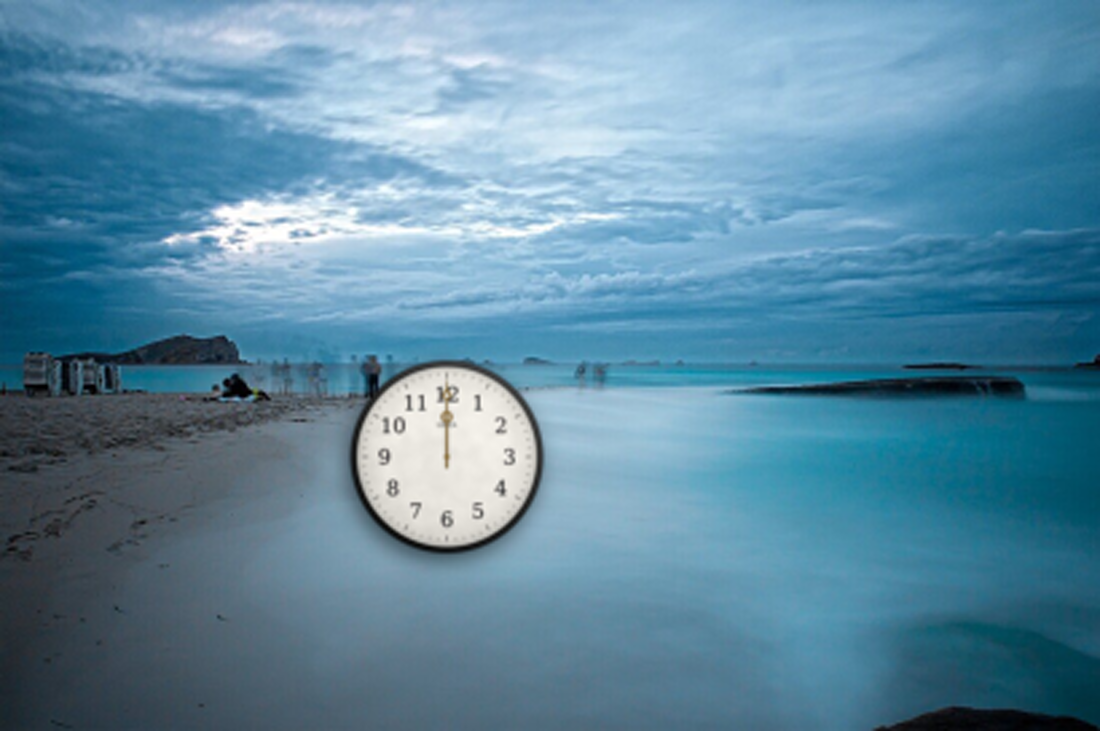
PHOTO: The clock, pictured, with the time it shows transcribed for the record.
12:00
